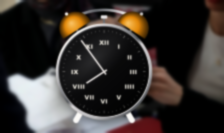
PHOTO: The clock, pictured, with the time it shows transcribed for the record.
7:54
